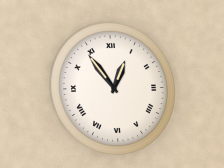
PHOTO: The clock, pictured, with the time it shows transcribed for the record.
12:54
